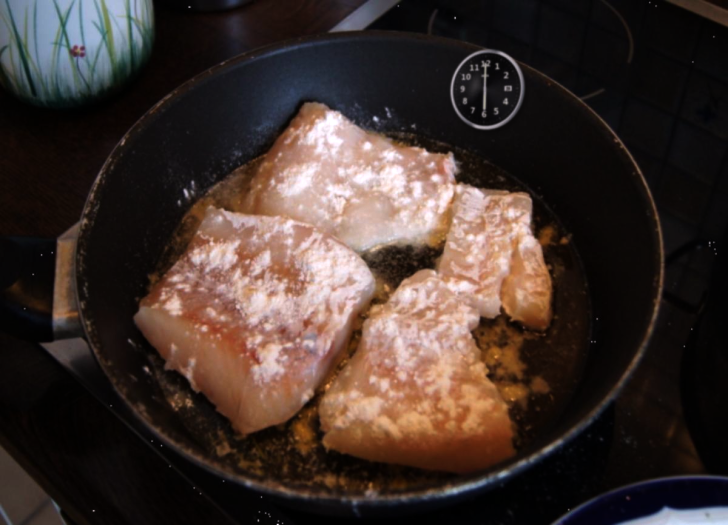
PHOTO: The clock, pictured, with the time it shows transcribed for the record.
6:00
